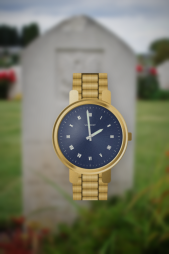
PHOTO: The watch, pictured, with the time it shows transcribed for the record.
1:59
